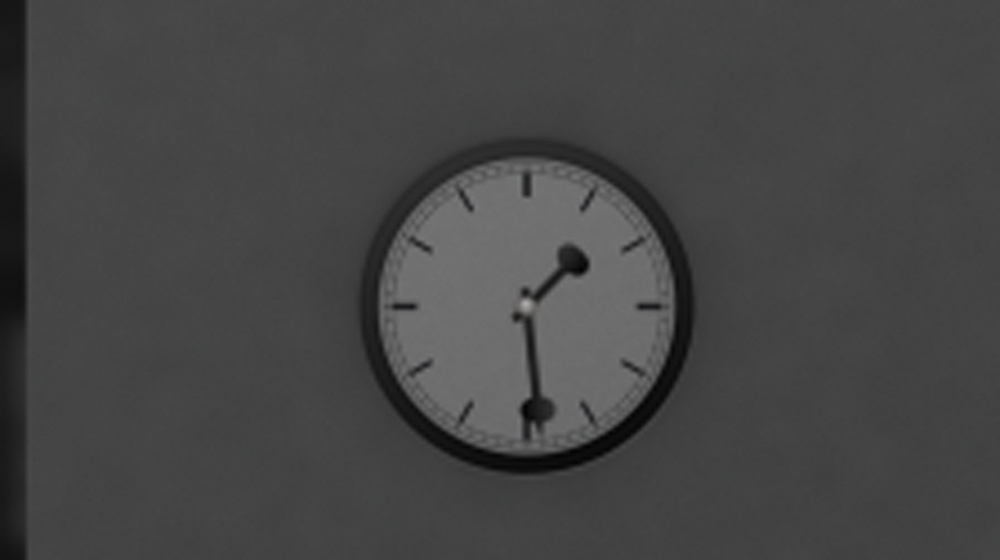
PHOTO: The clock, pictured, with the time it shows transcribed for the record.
1:29
